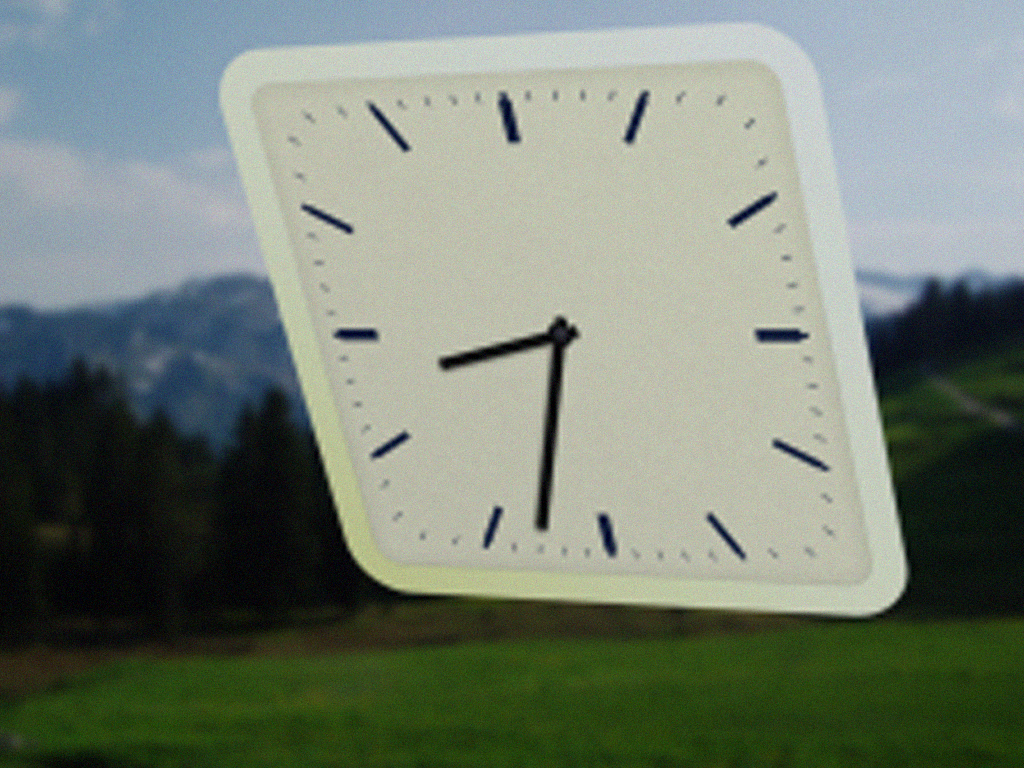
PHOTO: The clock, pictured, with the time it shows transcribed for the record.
8:33
